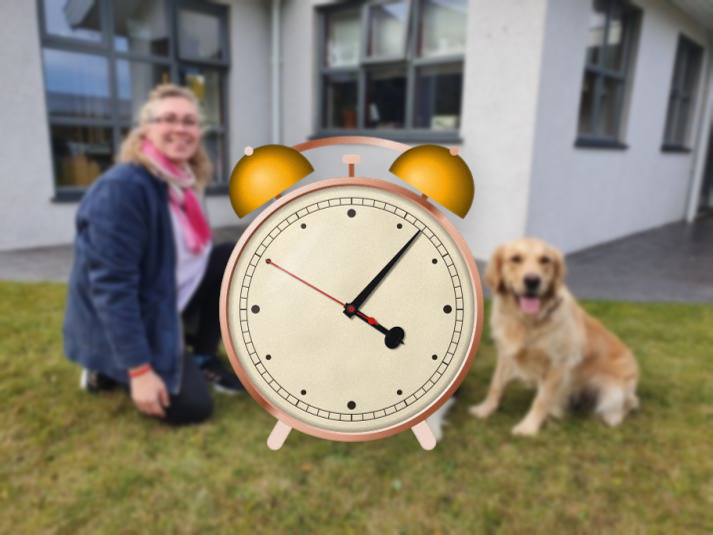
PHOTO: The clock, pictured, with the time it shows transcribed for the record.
4:06:50
